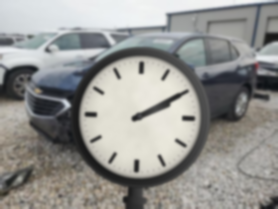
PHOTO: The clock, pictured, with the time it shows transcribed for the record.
2:10
